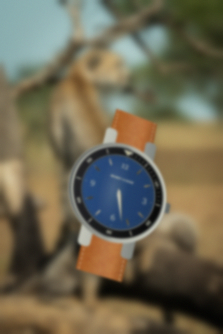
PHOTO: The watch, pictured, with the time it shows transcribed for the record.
5:27
